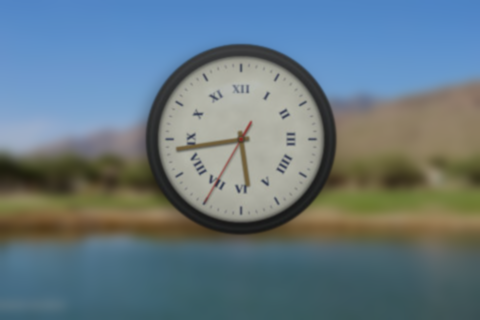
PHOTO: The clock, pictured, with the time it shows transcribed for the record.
5:43:35
